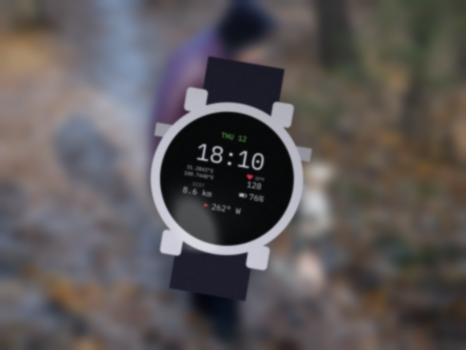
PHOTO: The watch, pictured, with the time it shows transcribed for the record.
18:10
